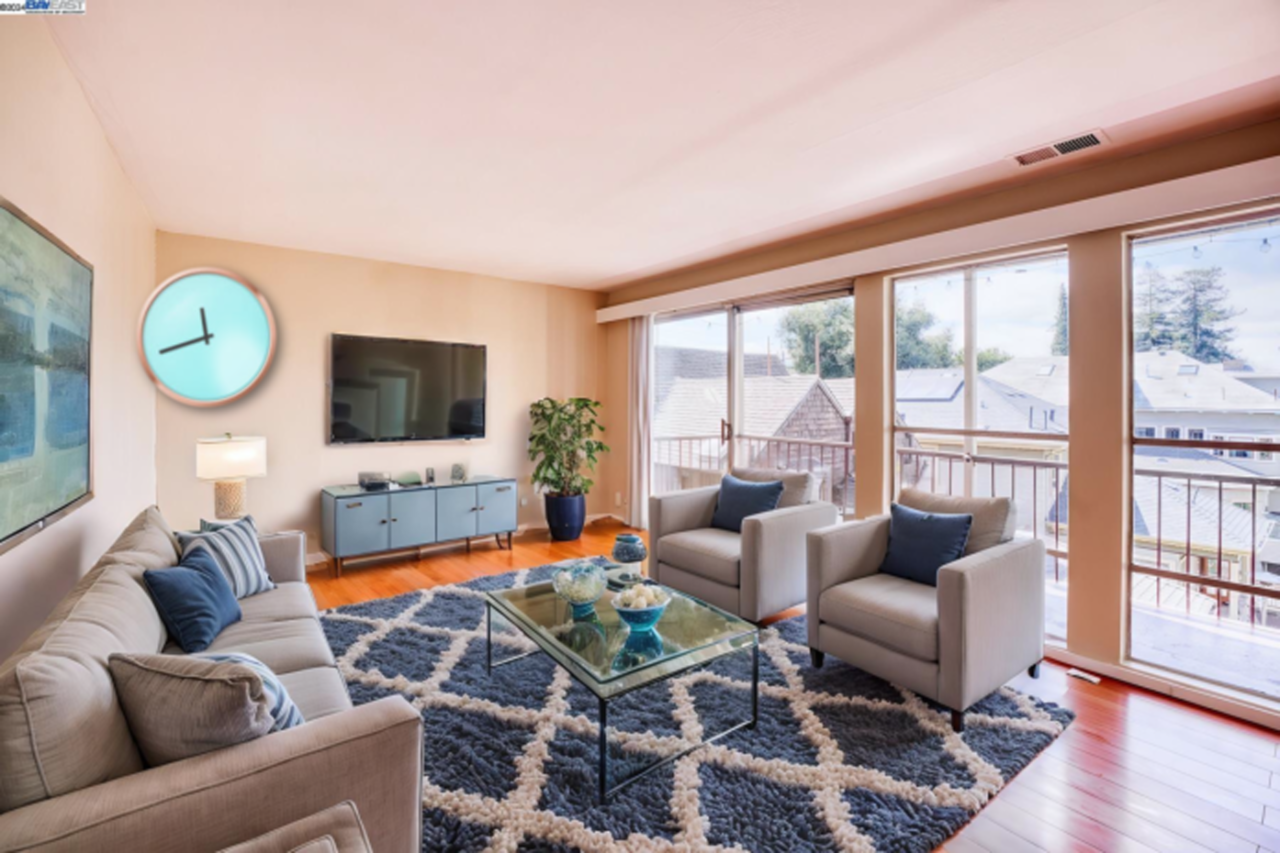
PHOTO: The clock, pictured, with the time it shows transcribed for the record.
11:42
